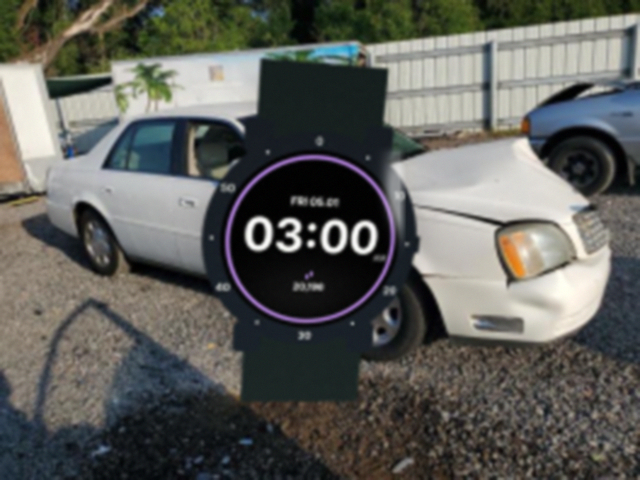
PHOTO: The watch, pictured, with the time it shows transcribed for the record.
3:00
